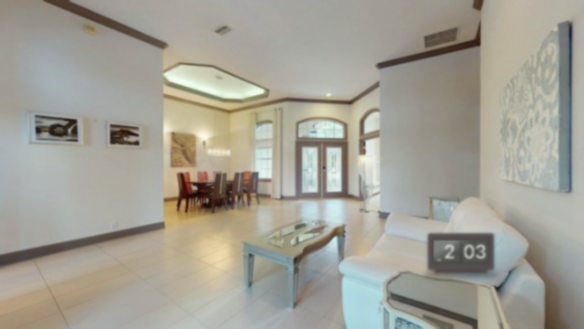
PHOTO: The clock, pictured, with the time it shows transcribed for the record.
2:03
